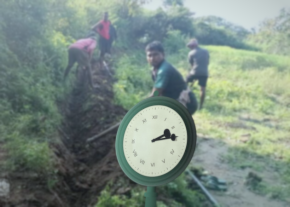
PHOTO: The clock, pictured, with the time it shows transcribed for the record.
2:14
